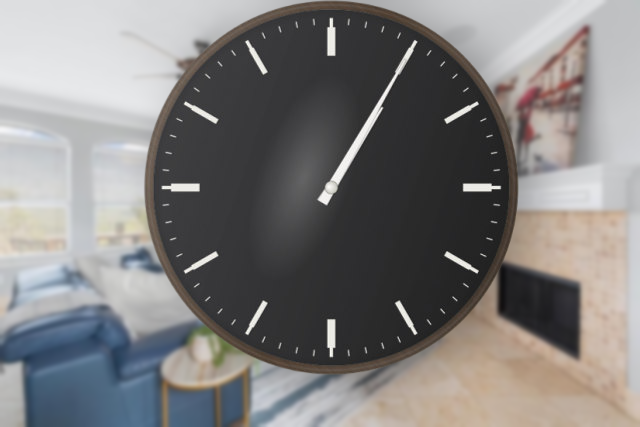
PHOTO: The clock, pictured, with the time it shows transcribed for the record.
1:05
